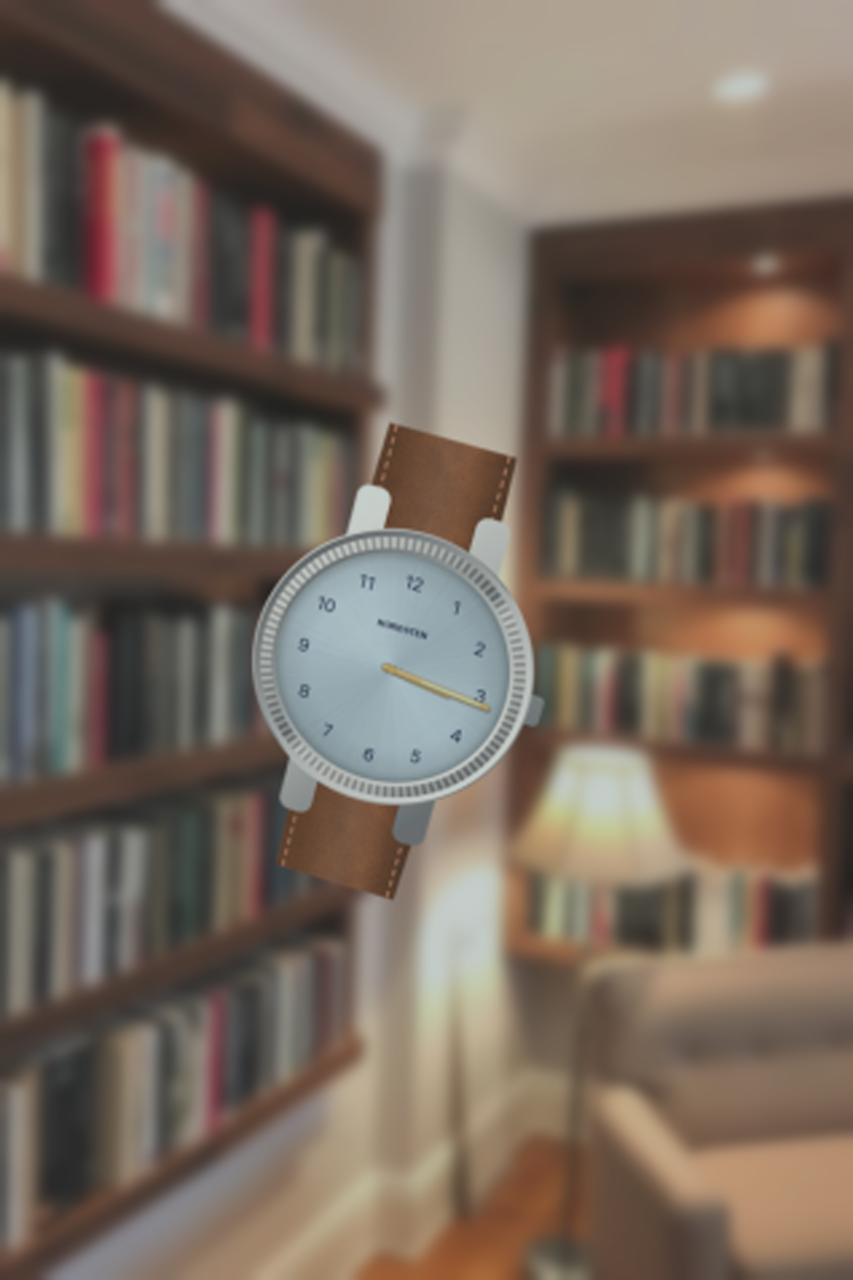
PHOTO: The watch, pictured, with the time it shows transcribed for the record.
3:16
